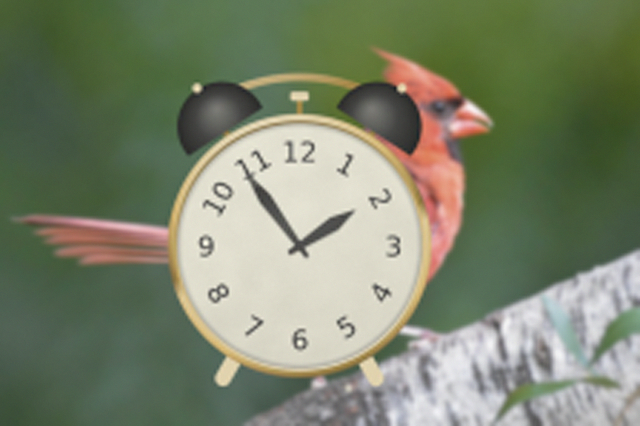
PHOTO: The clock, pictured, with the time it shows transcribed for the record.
1:54
